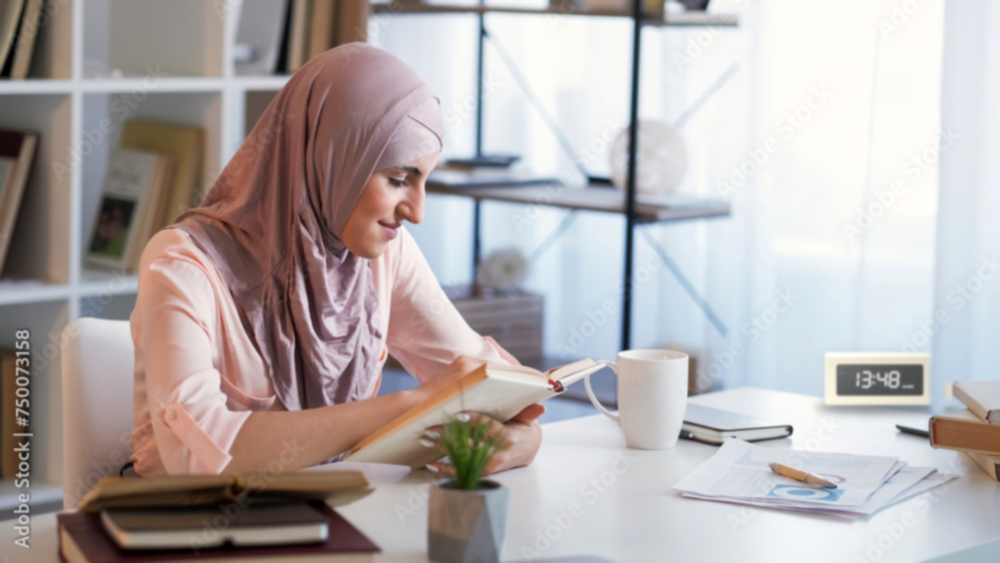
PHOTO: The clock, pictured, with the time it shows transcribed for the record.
13:48
